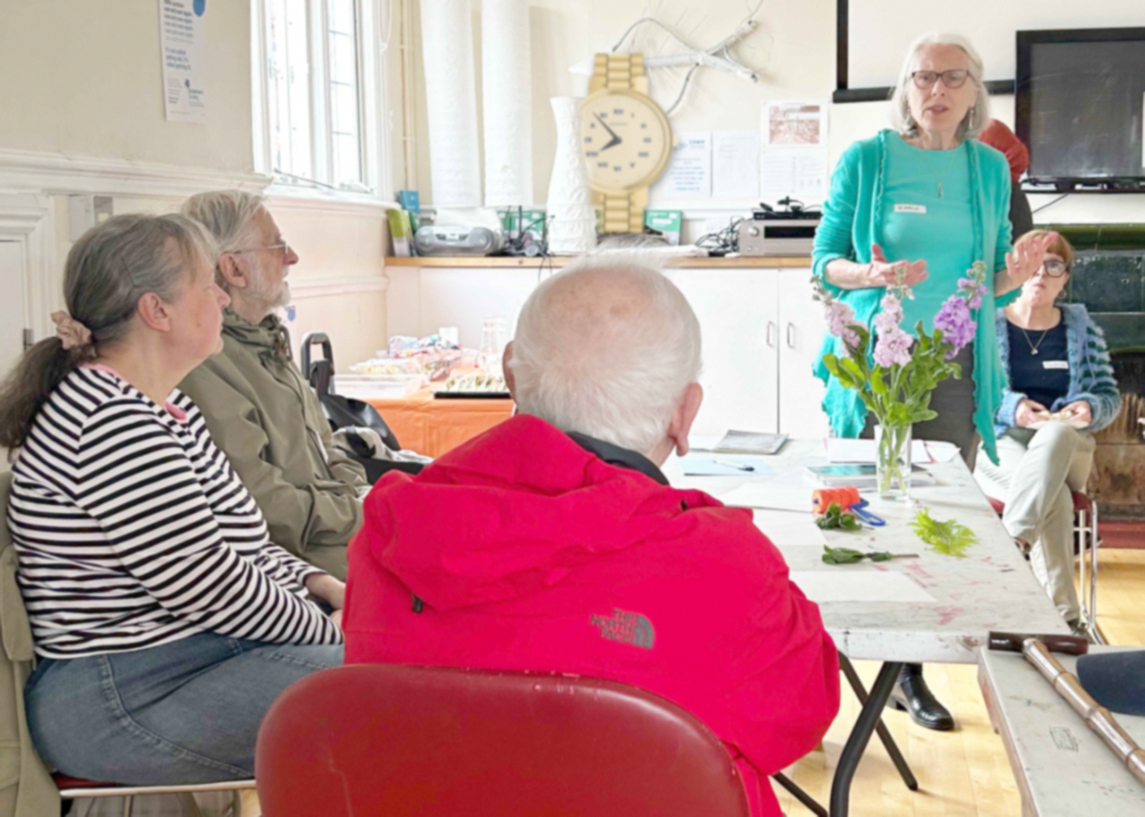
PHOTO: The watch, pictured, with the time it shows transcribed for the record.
7:53
